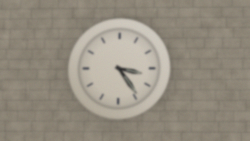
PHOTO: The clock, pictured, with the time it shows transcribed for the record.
3:24
